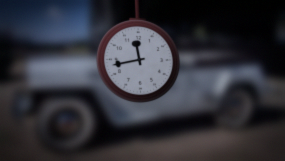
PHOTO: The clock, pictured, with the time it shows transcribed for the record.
11:43
